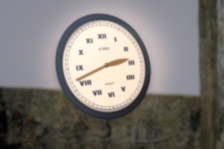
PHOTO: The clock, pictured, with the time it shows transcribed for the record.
2:42
